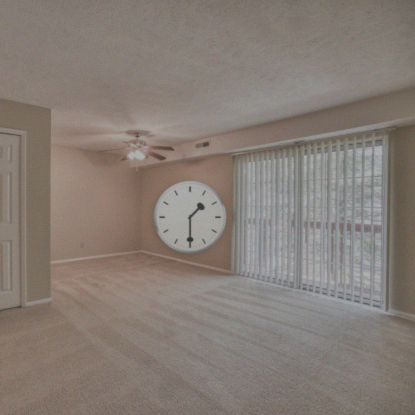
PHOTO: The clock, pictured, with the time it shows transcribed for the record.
1:30
